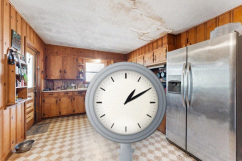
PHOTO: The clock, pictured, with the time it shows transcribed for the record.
1:10
